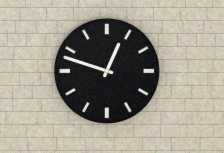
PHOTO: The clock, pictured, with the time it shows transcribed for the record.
12:48
